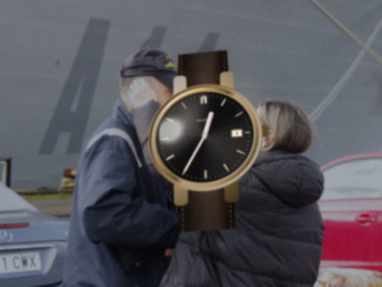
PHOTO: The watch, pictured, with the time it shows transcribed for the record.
12:35
